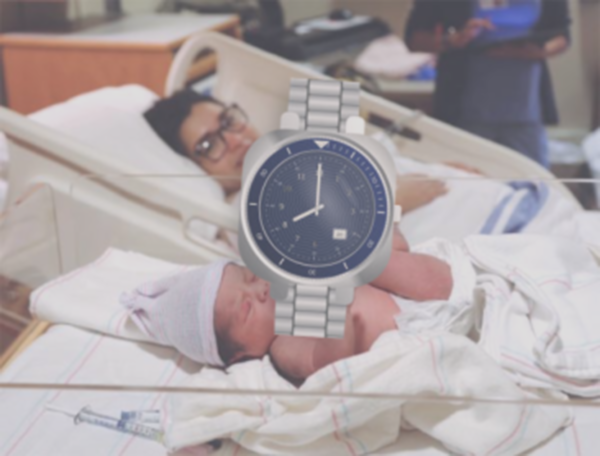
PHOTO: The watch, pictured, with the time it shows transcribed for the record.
8:00
